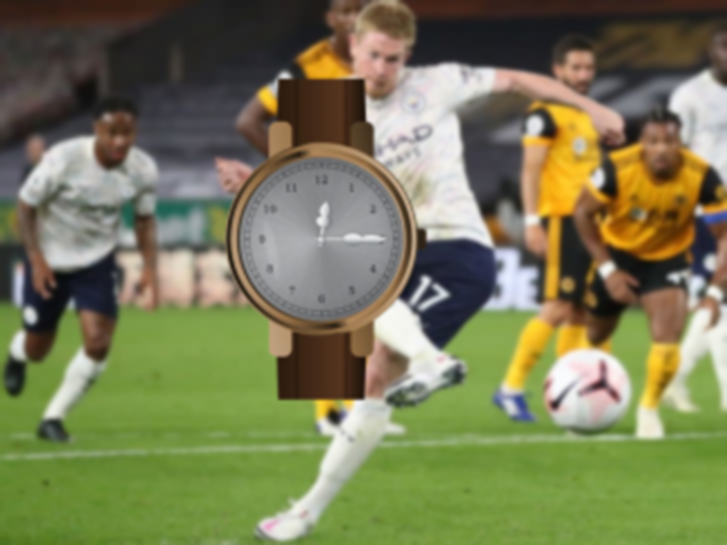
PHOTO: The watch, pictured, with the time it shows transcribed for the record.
12:15
